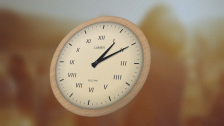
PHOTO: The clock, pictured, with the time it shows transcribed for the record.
1:10
